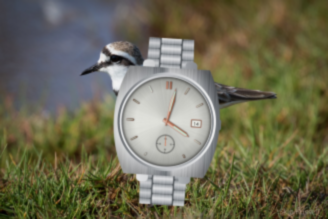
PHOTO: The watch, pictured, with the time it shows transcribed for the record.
4:02
